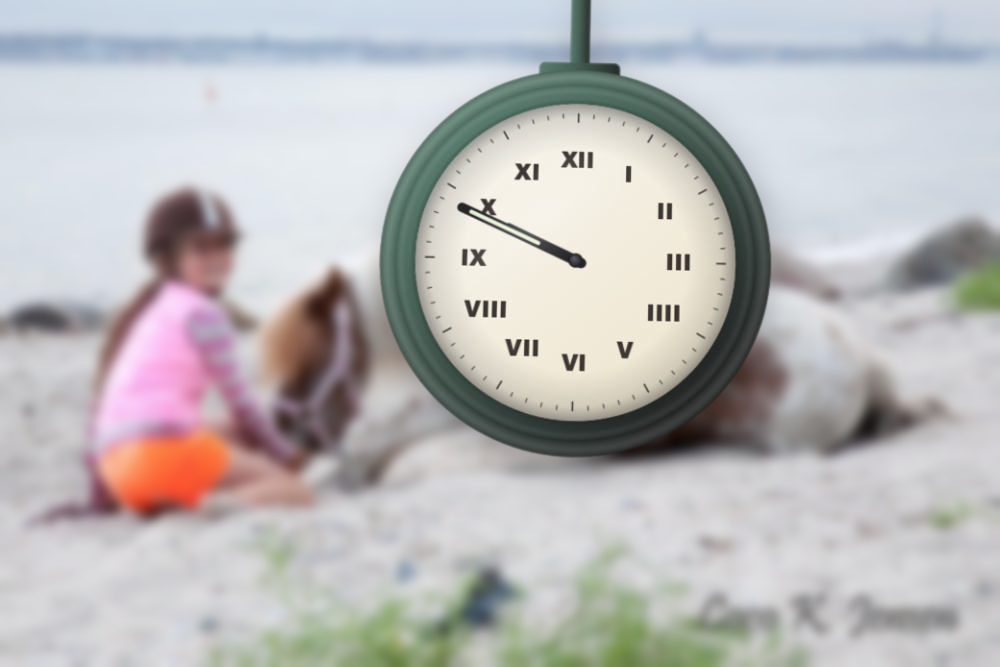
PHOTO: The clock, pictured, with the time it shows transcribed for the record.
9:49
